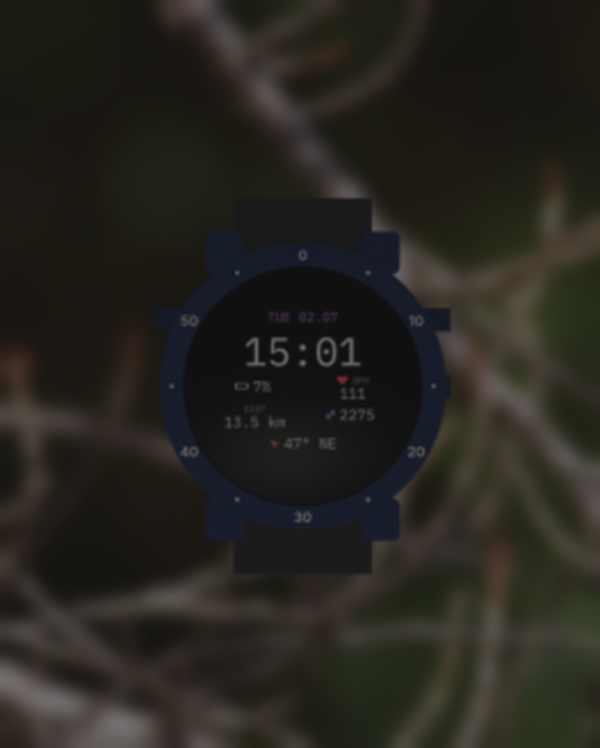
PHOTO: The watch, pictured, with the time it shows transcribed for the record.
15:01
